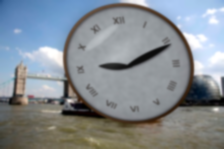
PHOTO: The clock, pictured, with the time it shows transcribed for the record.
9:11
